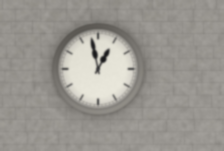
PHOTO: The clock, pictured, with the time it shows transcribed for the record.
12:58
